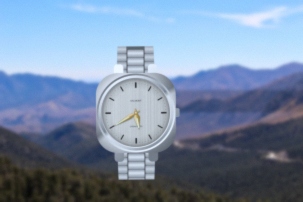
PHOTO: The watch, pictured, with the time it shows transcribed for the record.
5:40
